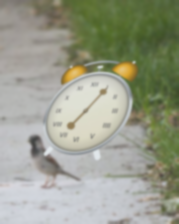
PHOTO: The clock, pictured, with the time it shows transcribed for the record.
7:05
